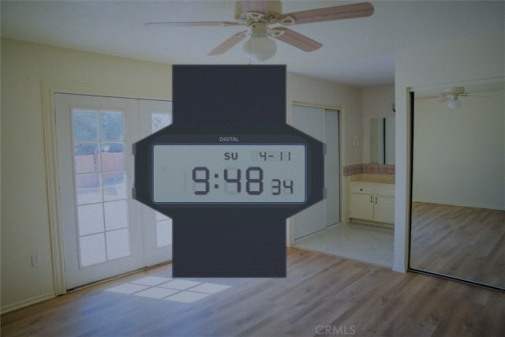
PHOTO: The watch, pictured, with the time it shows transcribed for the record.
9:48:34
